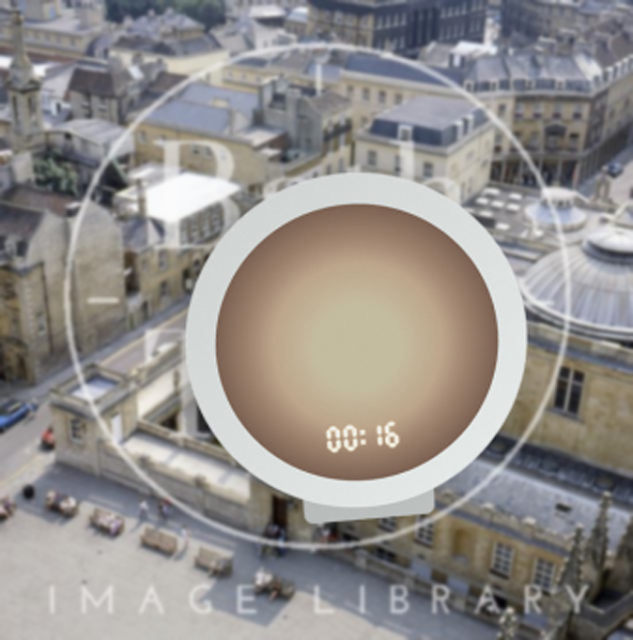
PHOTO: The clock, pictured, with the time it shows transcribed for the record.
0:16
